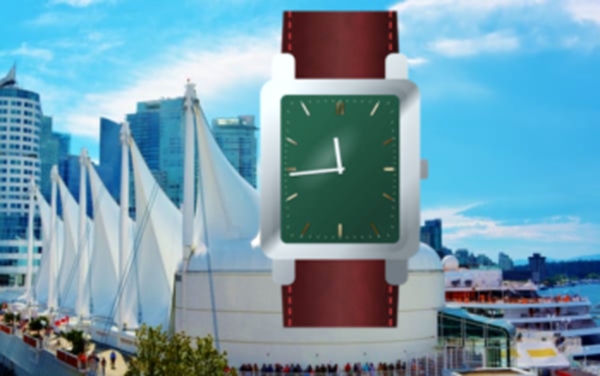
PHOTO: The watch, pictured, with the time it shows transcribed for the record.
11:44
